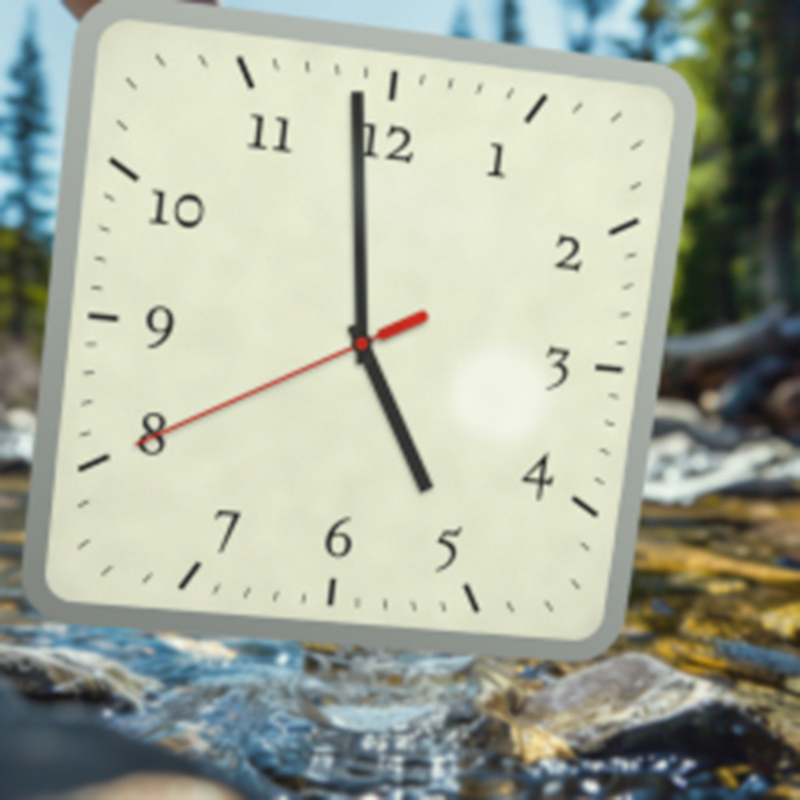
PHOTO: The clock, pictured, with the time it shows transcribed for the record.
4:58:40
